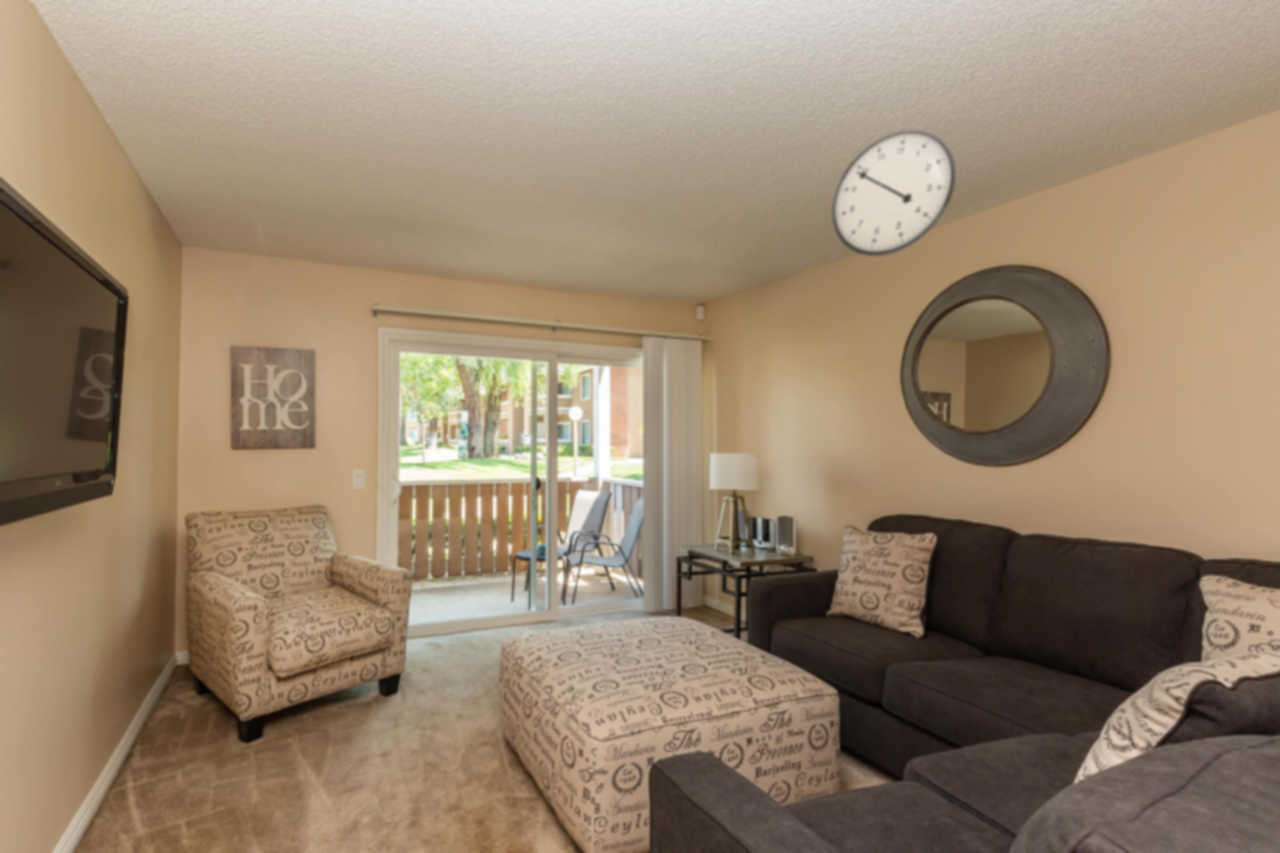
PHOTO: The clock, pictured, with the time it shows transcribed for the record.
3:49
